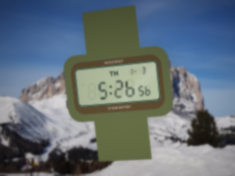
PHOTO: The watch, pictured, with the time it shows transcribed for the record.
5:26:56
